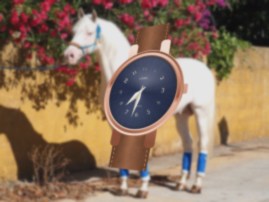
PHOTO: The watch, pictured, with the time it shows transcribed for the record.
7:32
